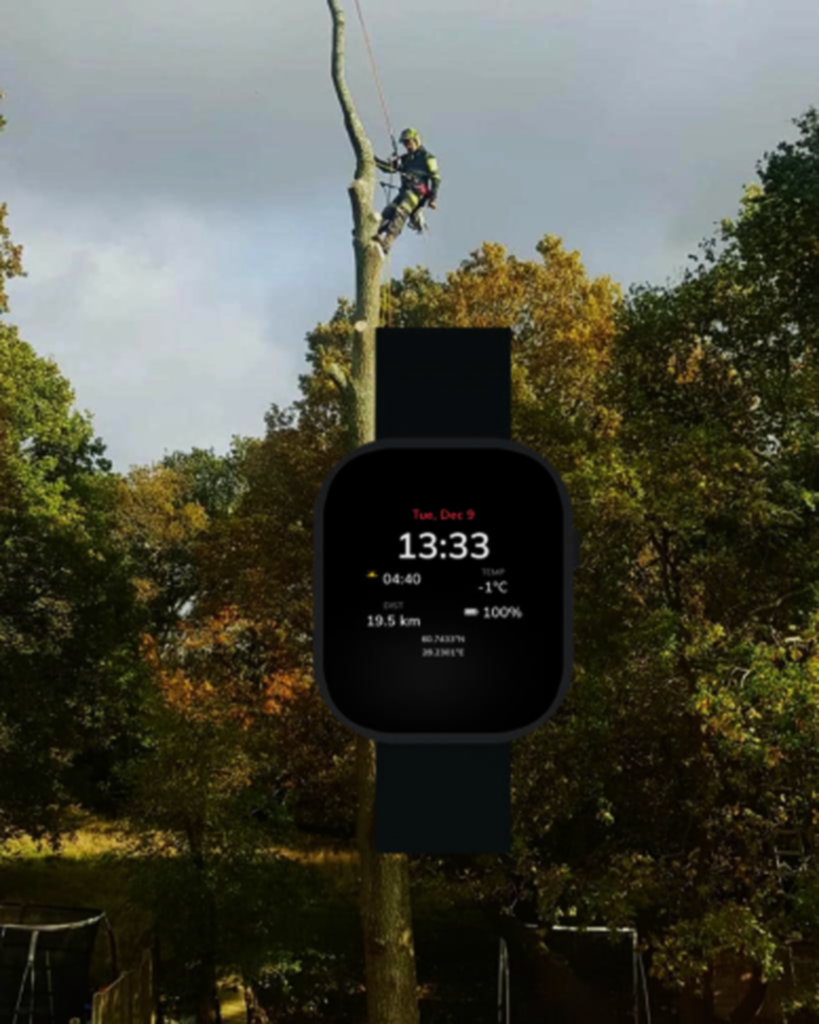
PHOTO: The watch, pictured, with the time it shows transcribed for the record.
13:33
